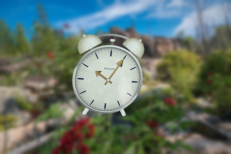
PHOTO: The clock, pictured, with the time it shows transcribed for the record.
10:05
